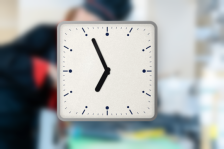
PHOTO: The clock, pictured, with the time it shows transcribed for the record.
6:56
